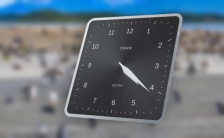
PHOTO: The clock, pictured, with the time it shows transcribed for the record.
4:21
